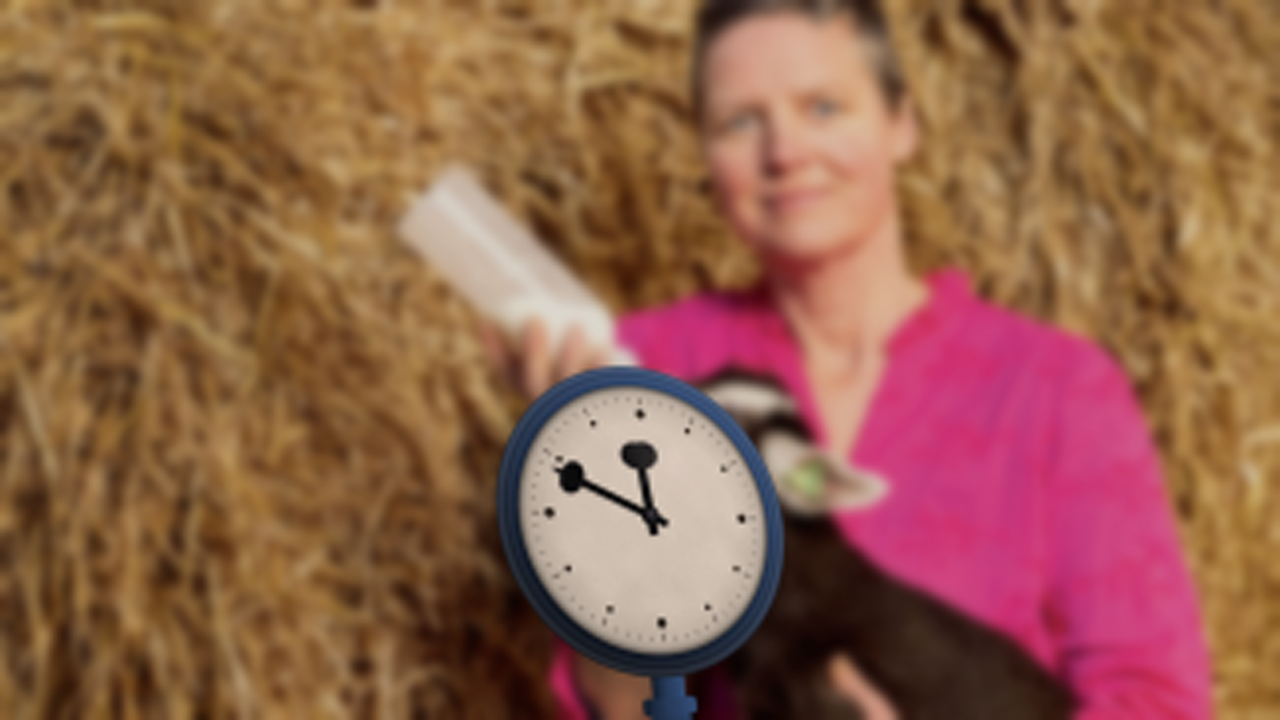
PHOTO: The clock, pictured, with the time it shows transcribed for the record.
11:49
